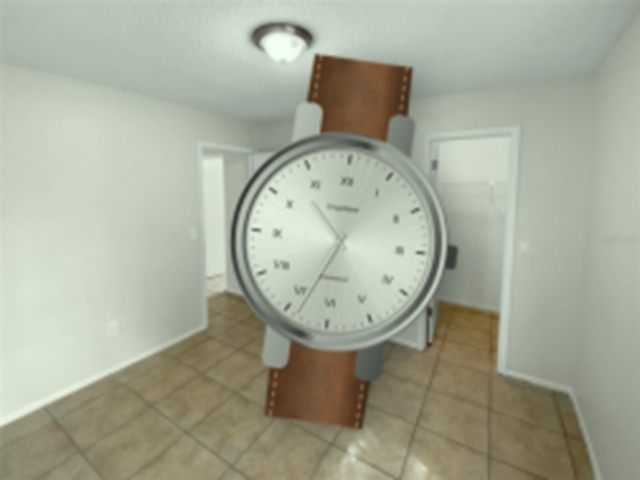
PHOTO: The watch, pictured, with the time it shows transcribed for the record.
10:34
